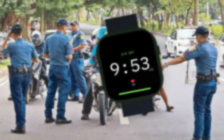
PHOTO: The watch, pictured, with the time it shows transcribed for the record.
9:53
